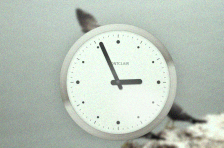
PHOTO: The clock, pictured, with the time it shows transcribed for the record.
2:56
